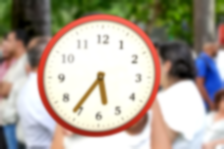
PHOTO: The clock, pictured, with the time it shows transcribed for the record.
5:36
